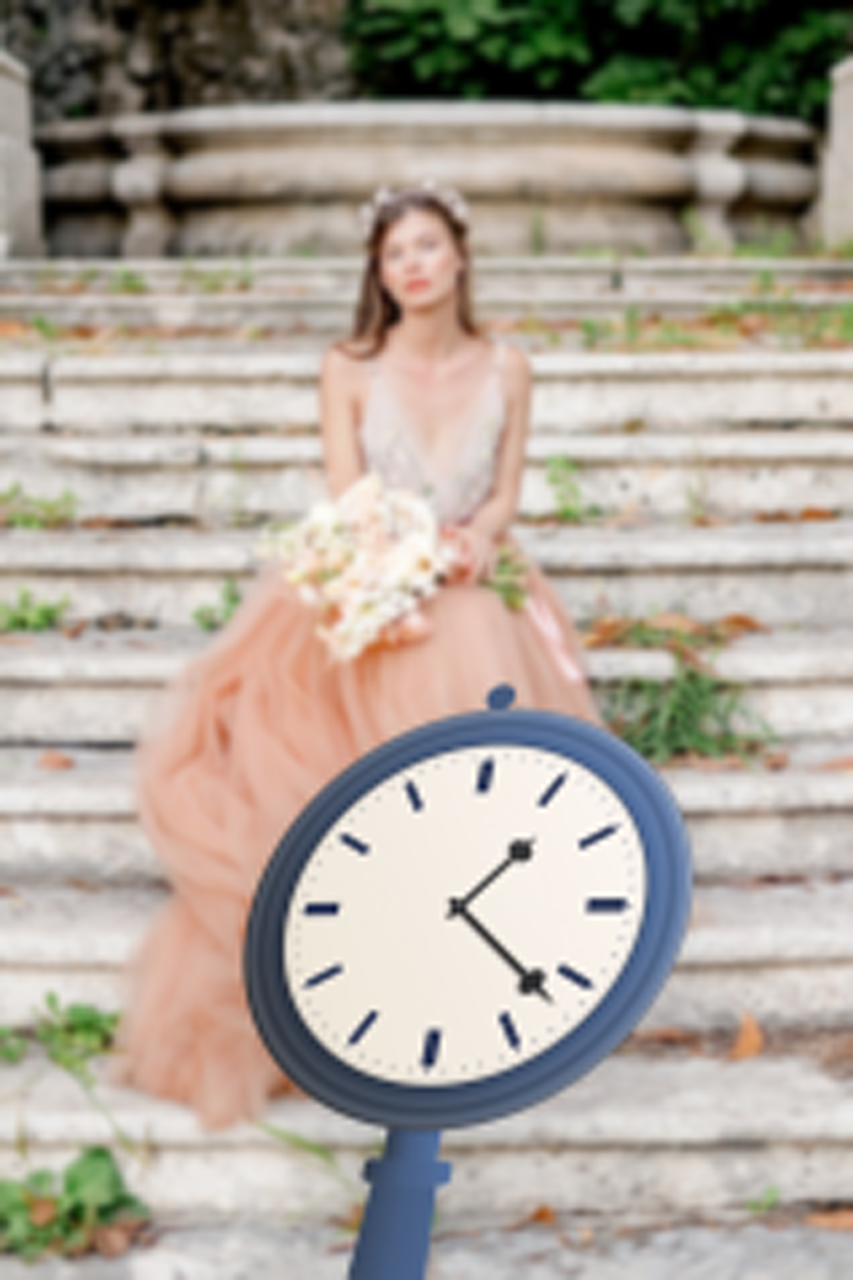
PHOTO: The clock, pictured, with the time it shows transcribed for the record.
1:22
